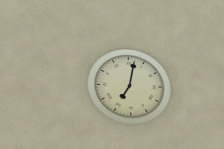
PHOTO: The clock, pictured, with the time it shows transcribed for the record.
7:02
